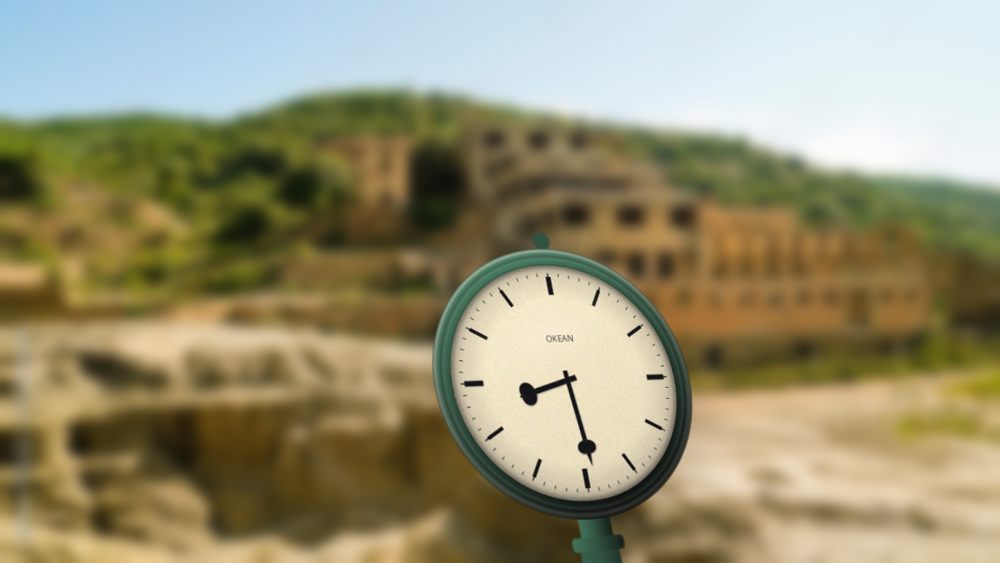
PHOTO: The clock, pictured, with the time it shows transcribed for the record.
8:29
